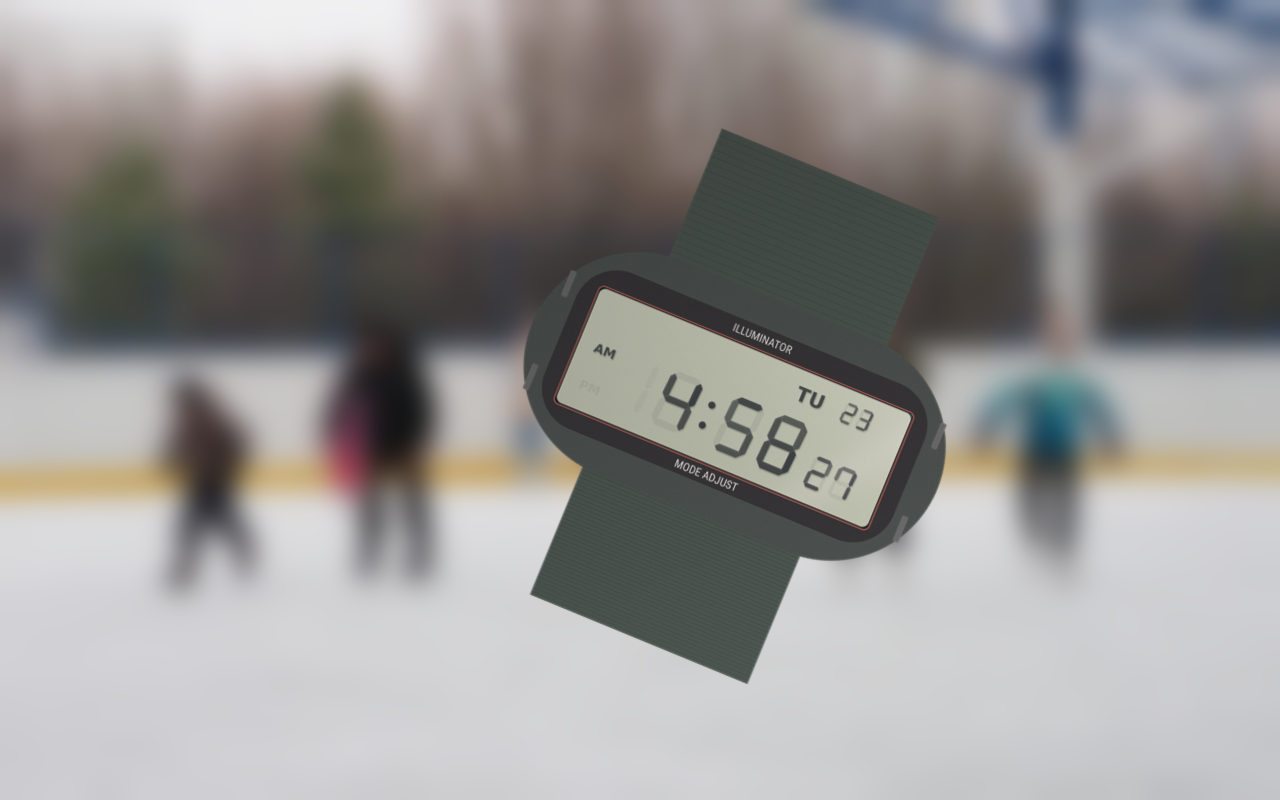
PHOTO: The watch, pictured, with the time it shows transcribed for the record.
4:58:27
